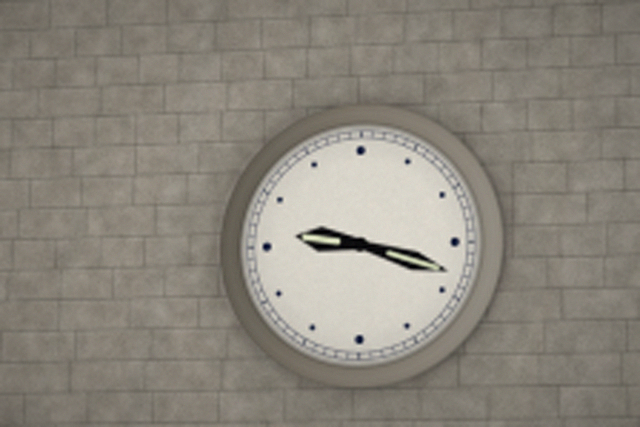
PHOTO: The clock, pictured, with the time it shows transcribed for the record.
9:18
